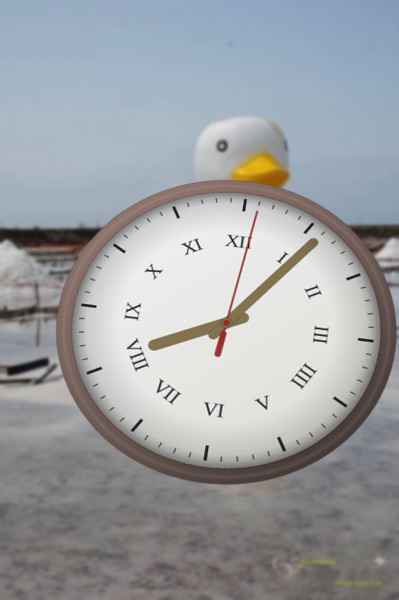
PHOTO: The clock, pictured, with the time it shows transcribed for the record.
8:06:01
